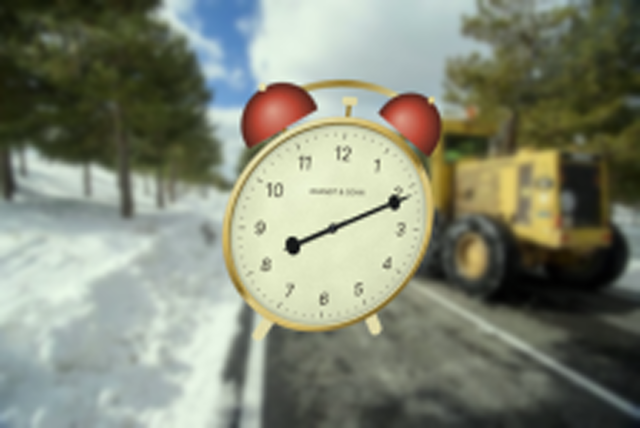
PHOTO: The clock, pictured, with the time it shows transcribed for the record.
8:11
